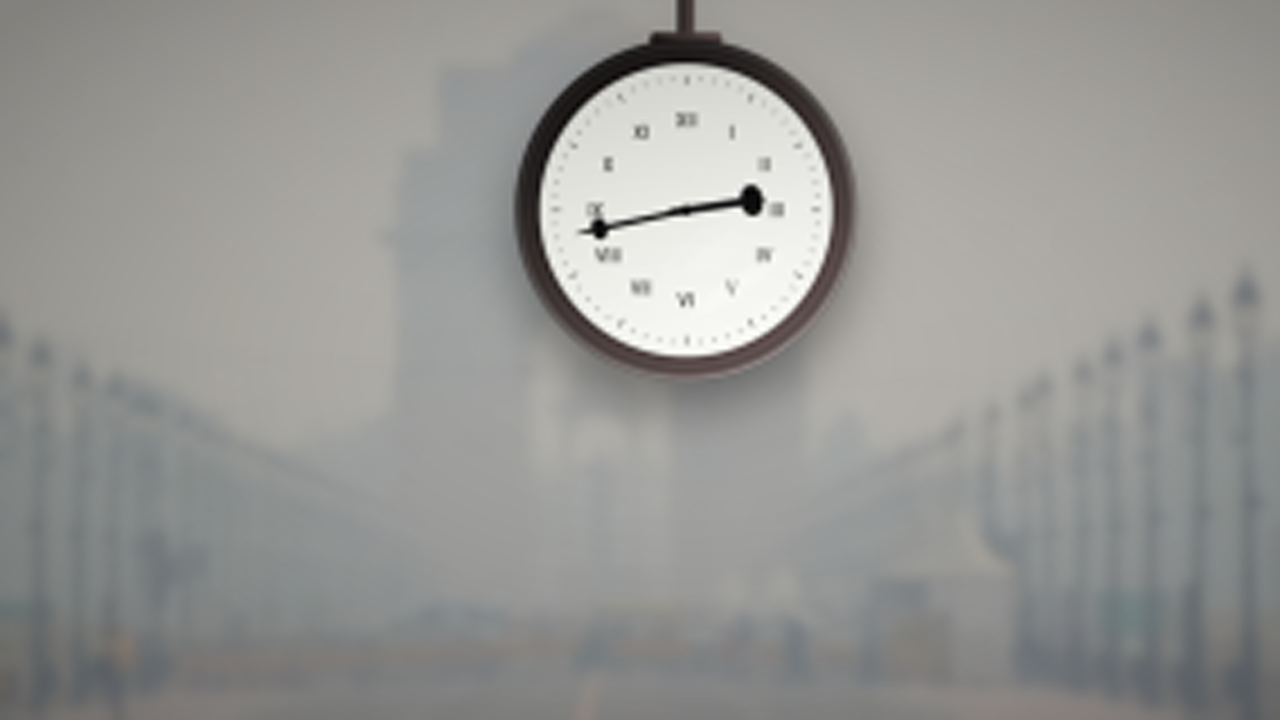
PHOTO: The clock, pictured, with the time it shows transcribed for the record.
2:43
